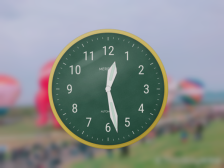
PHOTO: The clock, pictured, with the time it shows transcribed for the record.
12:28
